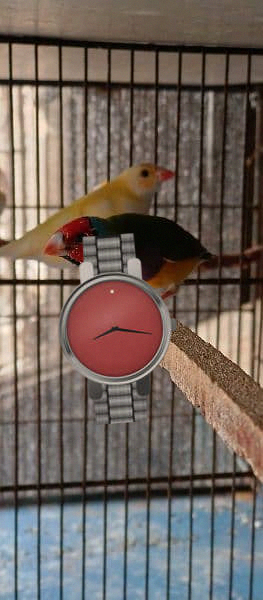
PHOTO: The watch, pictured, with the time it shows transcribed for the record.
8:17
